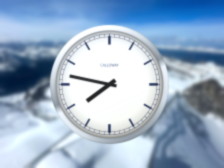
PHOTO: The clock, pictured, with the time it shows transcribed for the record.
7:47
